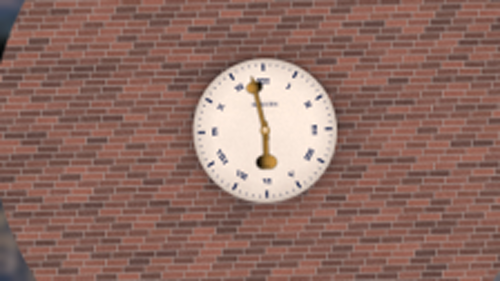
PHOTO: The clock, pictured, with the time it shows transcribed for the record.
5:58
